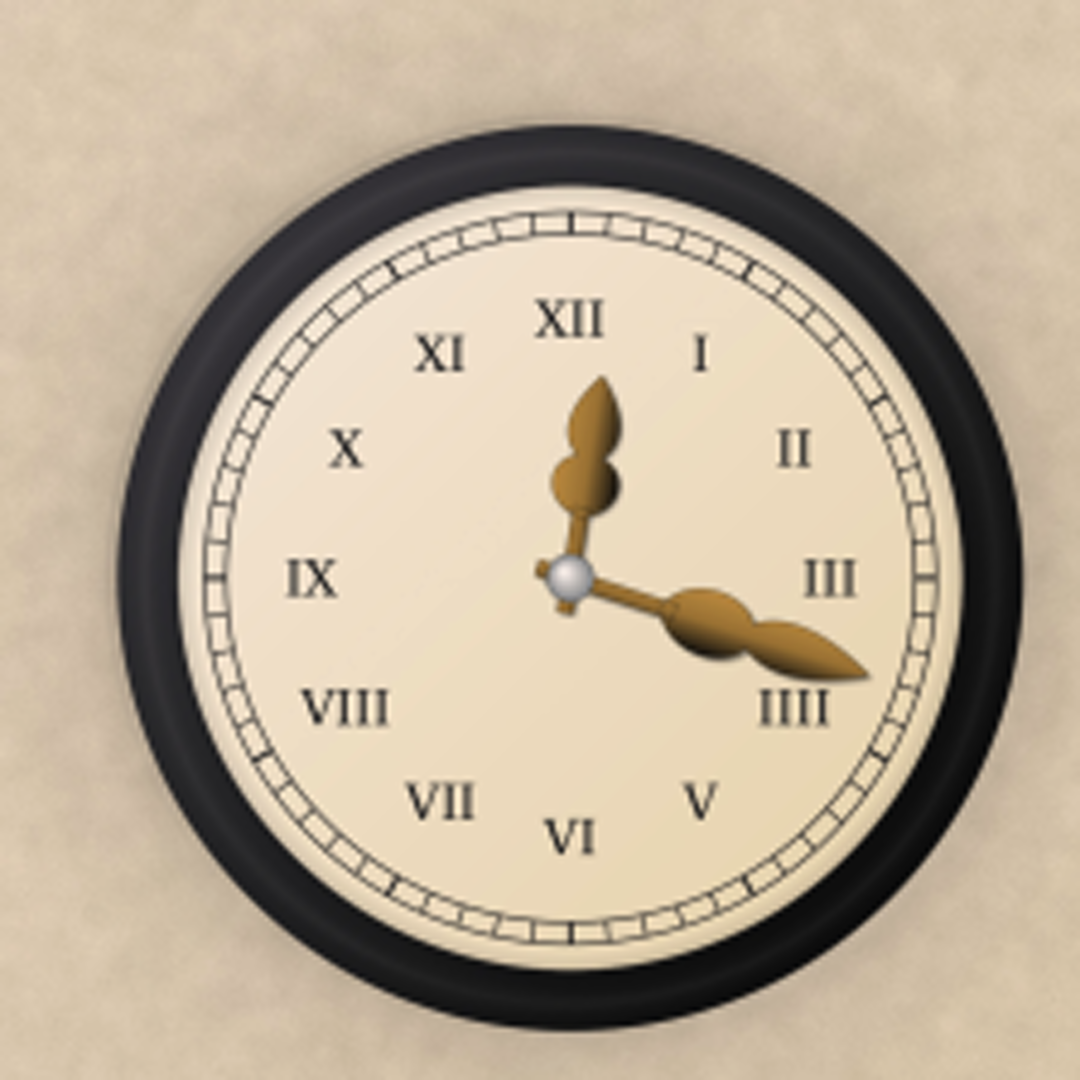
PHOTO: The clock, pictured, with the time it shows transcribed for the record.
12:18
